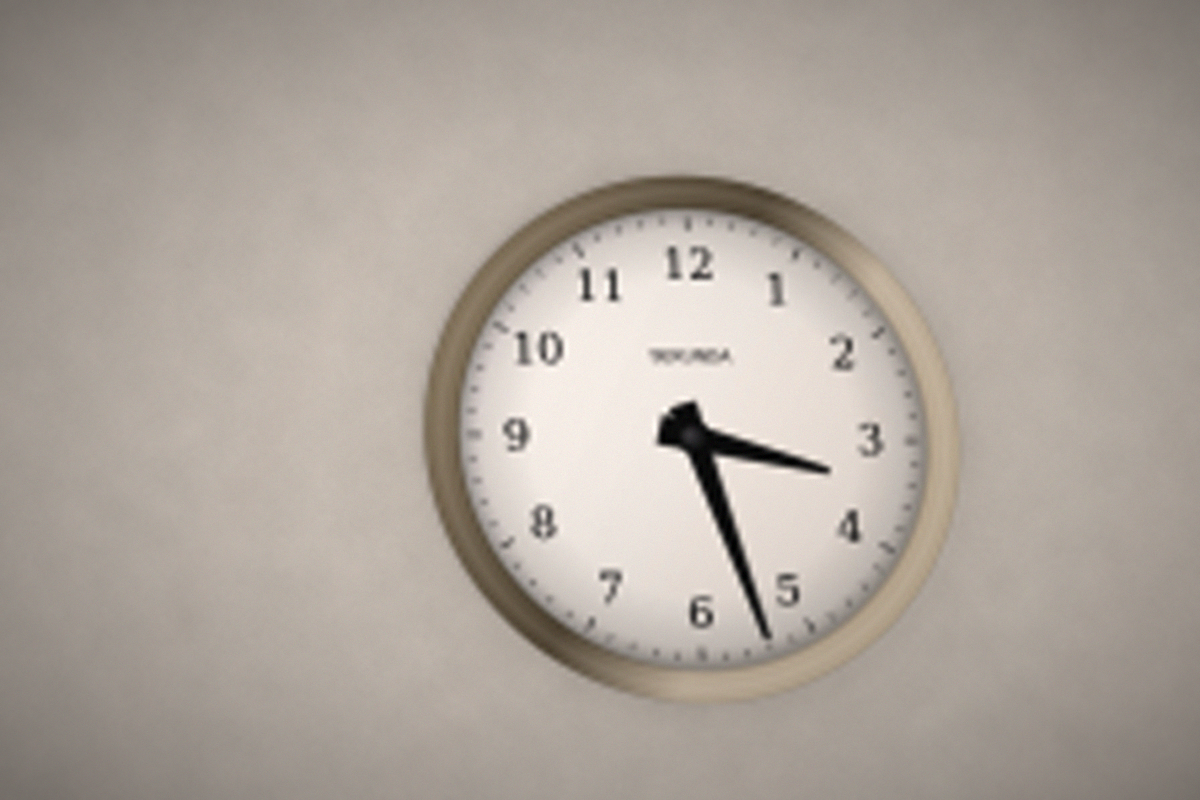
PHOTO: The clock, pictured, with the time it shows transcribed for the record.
3:27
